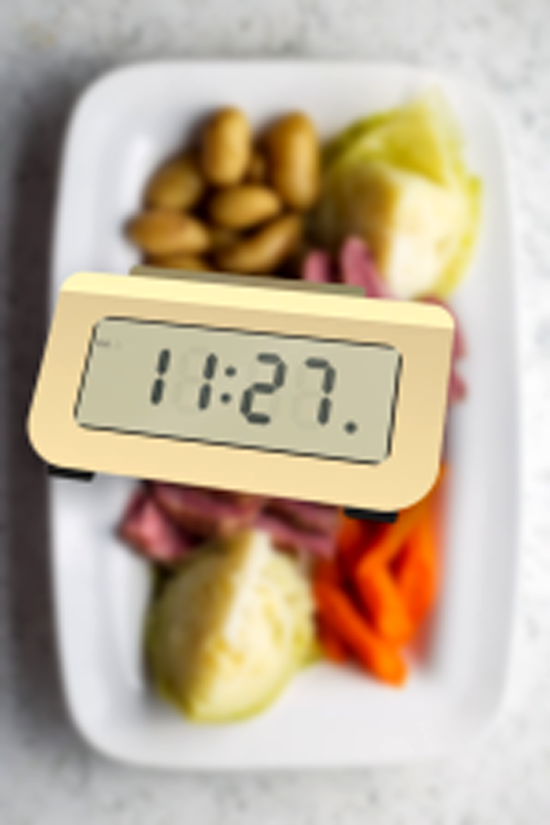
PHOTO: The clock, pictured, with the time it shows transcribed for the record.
11:27
